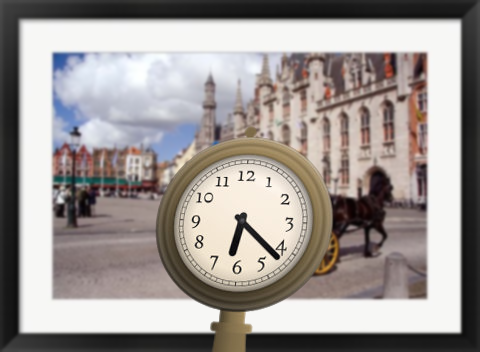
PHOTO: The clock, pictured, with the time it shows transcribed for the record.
6:22
